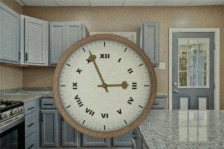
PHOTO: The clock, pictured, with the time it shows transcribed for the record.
2:56
